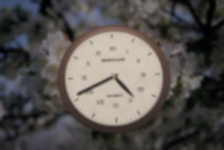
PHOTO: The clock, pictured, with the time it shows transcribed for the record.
4:41
